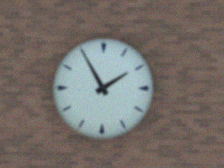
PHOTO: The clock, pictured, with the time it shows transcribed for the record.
1:55
